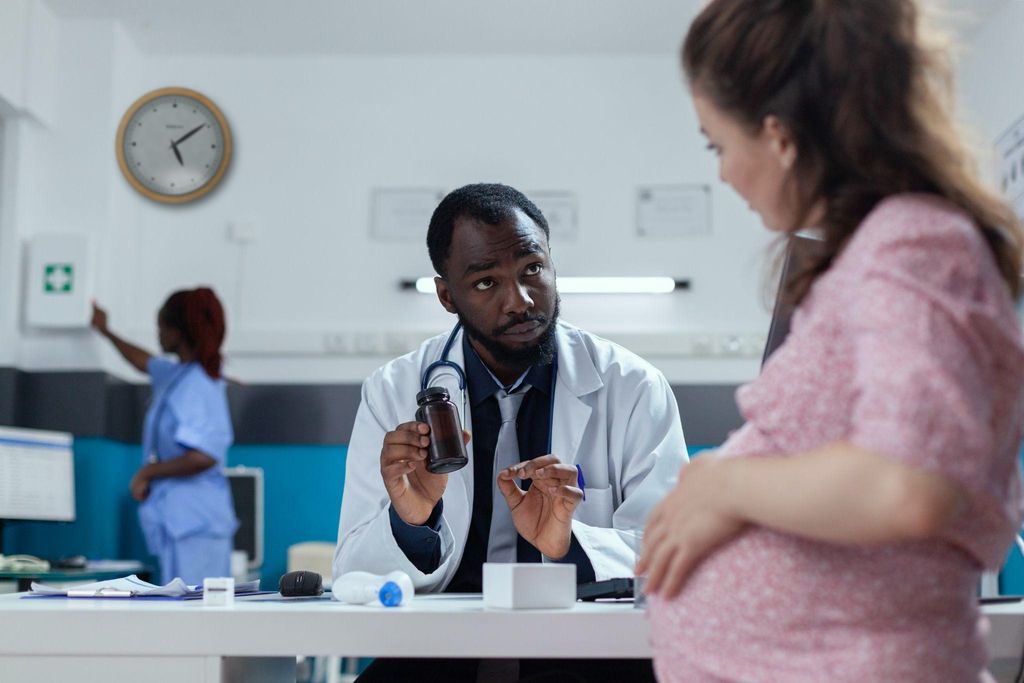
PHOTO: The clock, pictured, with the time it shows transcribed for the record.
5:09
